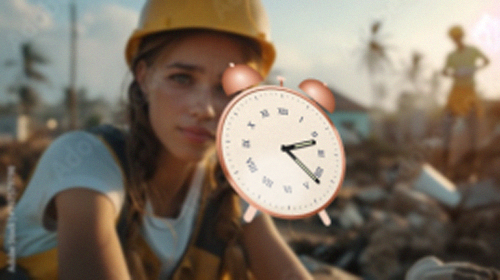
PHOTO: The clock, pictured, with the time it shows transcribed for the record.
2:22
